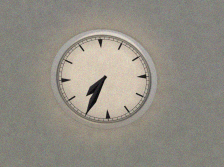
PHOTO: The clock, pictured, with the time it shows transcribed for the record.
7:35
